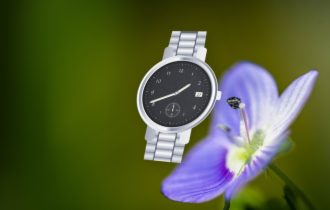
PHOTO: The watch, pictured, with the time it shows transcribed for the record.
1:41
